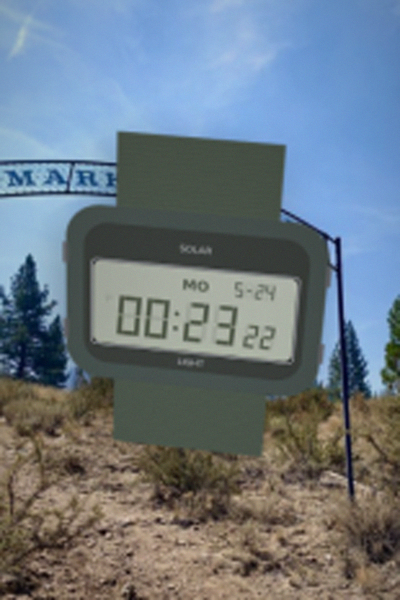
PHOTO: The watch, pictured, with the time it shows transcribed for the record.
0:23:22
